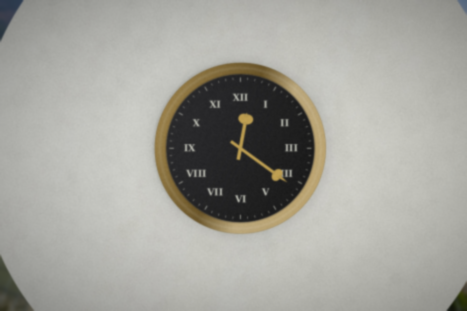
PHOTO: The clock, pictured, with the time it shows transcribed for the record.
12:21
